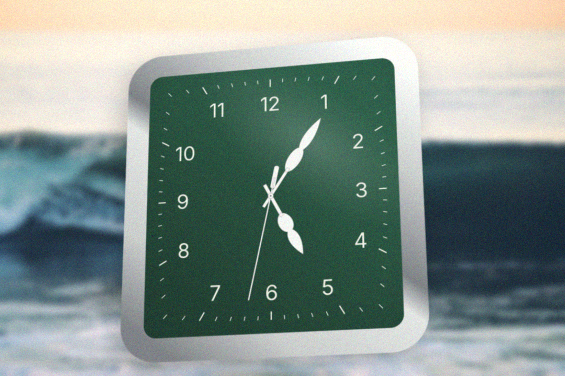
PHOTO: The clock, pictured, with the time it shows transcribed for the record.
5:05:32
